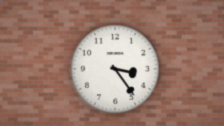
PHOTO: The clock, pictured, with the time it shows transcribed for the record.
3:24
